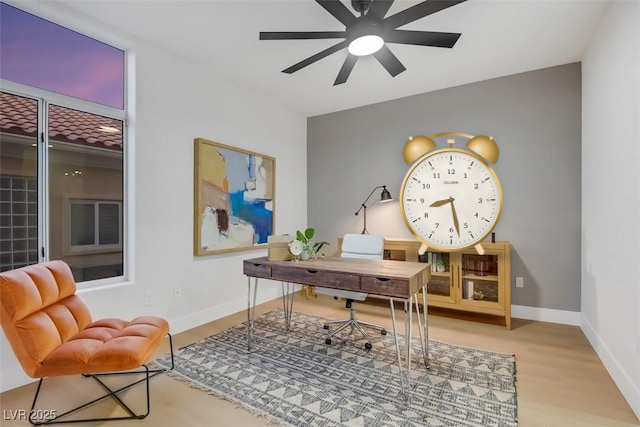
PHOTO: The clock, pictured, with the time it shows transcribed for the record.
8:28
